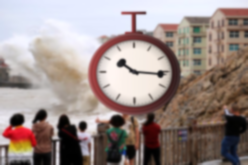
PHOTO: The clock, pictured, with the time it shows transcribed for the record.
10:16
